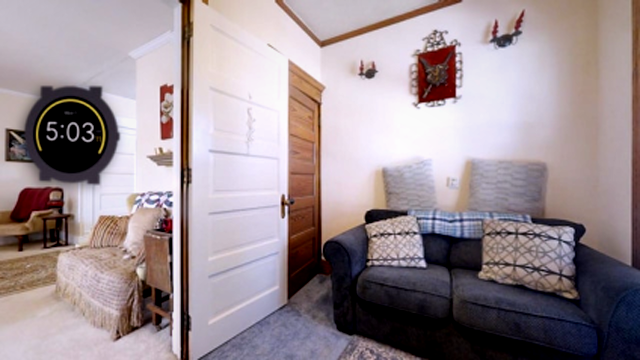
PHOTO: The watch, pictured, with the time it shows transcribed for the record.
5:03
